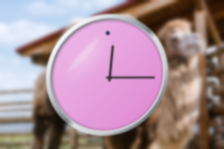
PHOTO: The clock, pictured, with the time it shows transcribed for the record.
12:16
